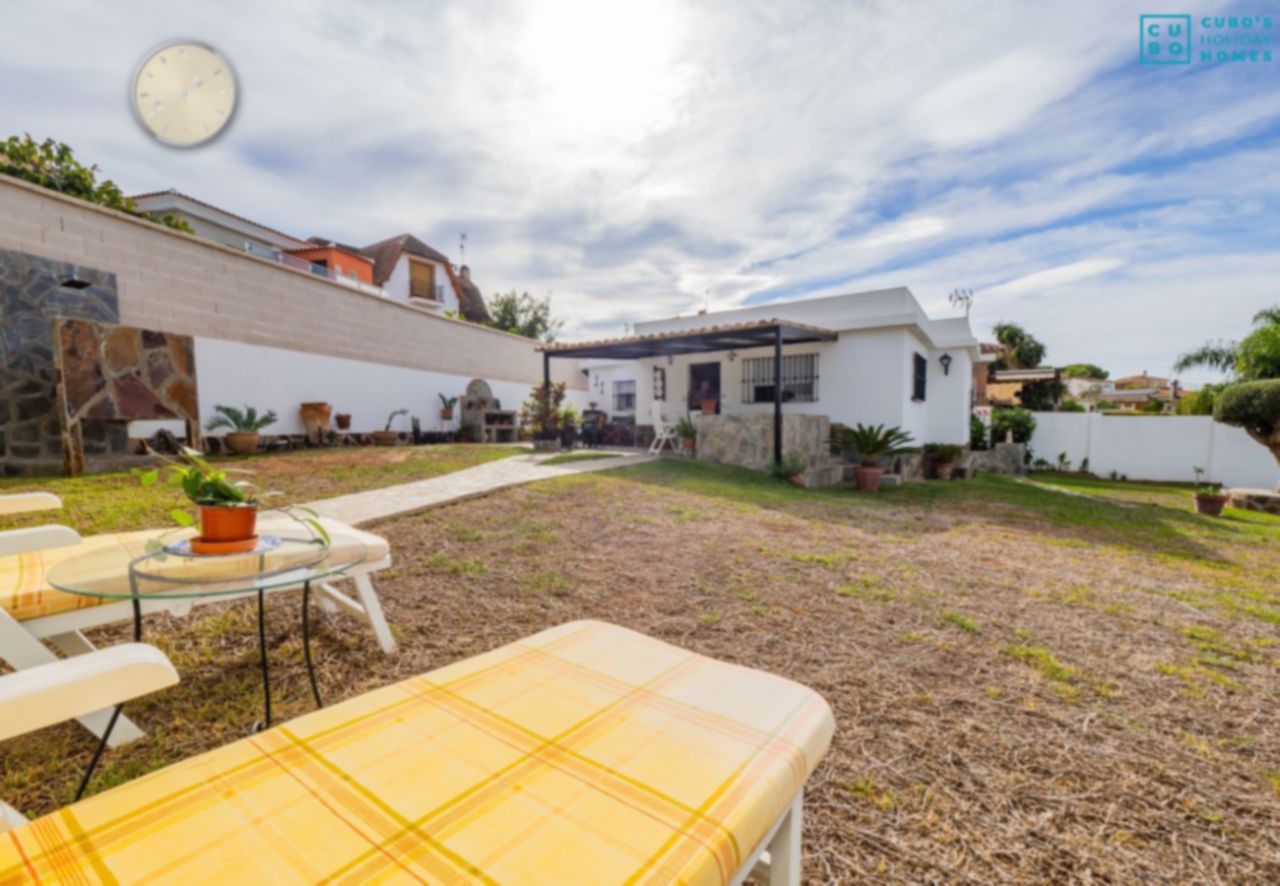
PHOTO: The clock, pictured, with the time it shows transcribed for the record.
1:41
